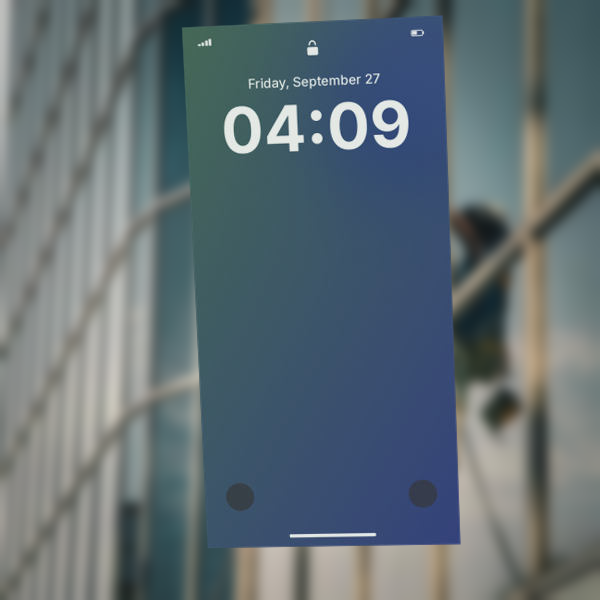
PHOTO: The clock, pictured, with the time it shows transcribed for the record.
4:09
